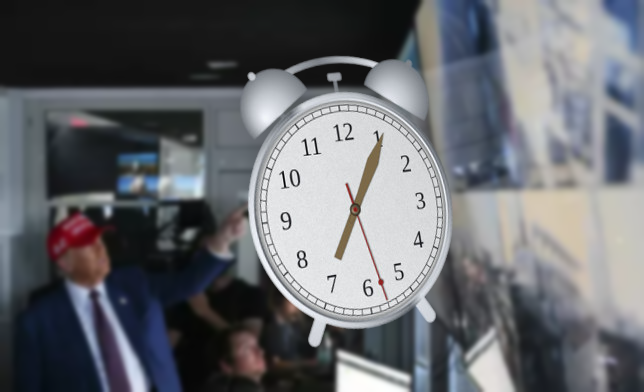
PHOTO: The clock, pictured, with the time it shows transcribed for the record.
7:05:28
